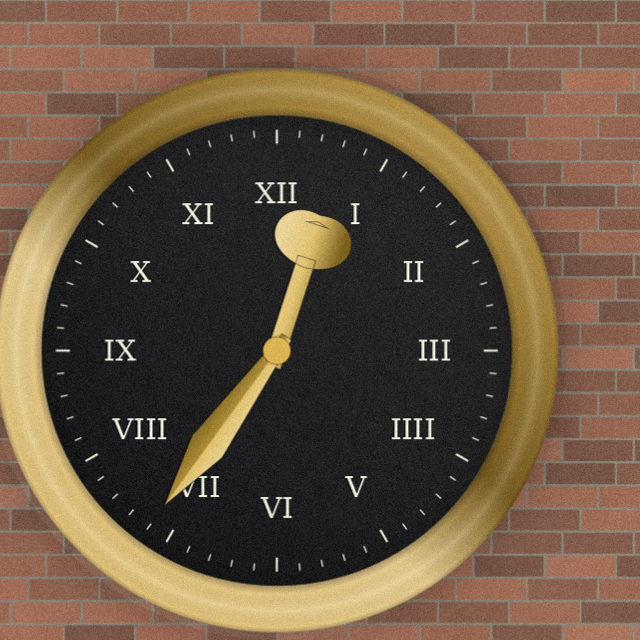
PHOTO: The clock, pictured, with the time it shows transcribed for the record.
12:36
